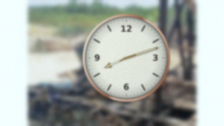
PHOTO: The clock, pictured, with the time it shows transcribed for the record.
8:12
